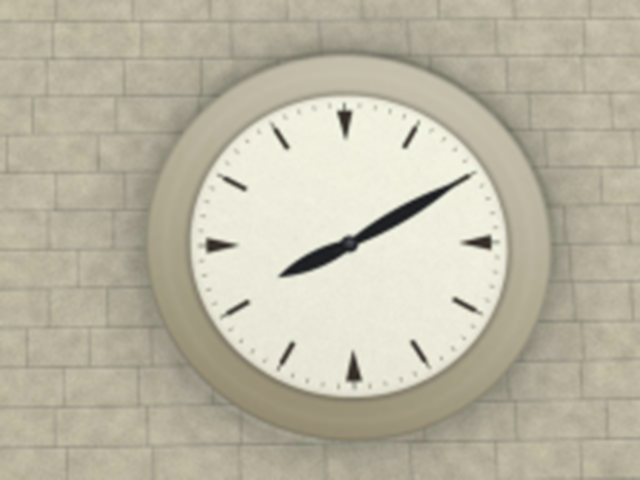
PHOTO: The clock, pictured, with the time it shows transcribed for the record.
8:10
